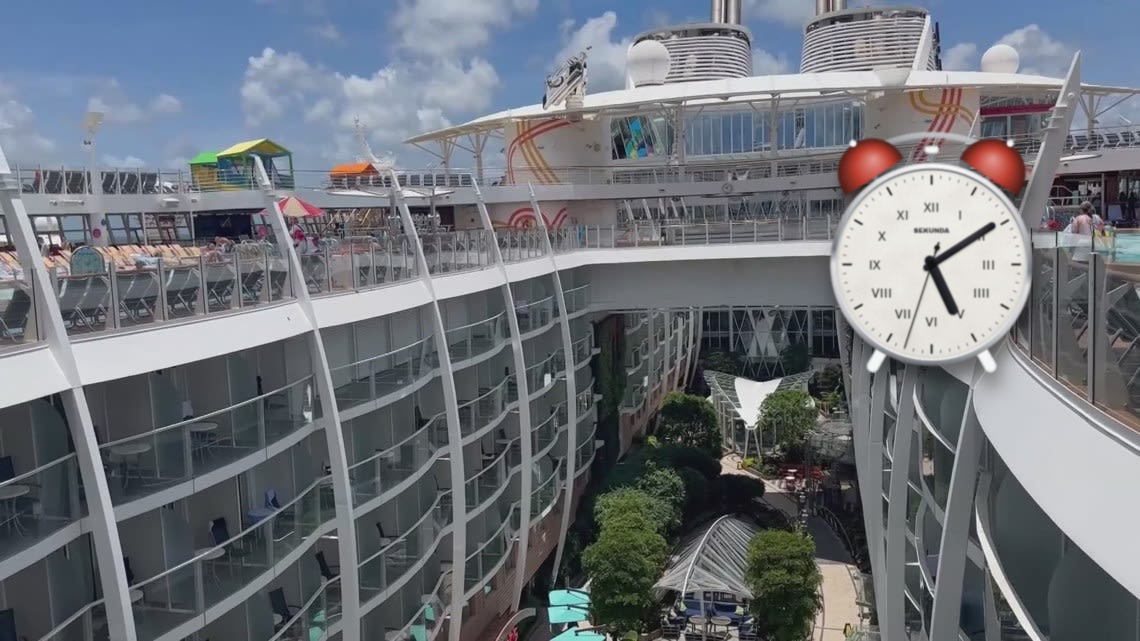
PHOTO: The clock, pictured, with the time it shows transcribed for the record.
5:09:33
